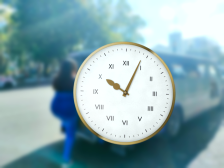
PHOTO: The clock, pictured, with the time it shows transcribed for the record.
10:04
